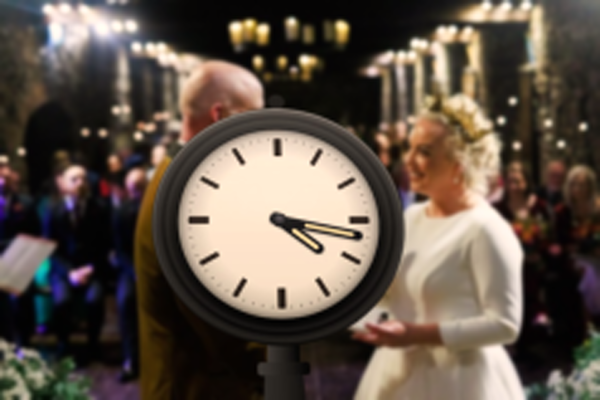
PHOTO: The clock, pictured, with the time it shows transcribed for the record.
4:17
